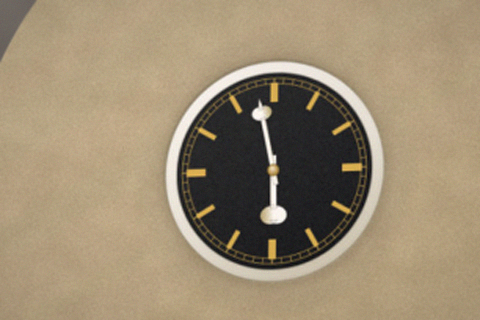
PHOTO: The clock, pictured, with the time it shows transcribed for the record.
5:58
